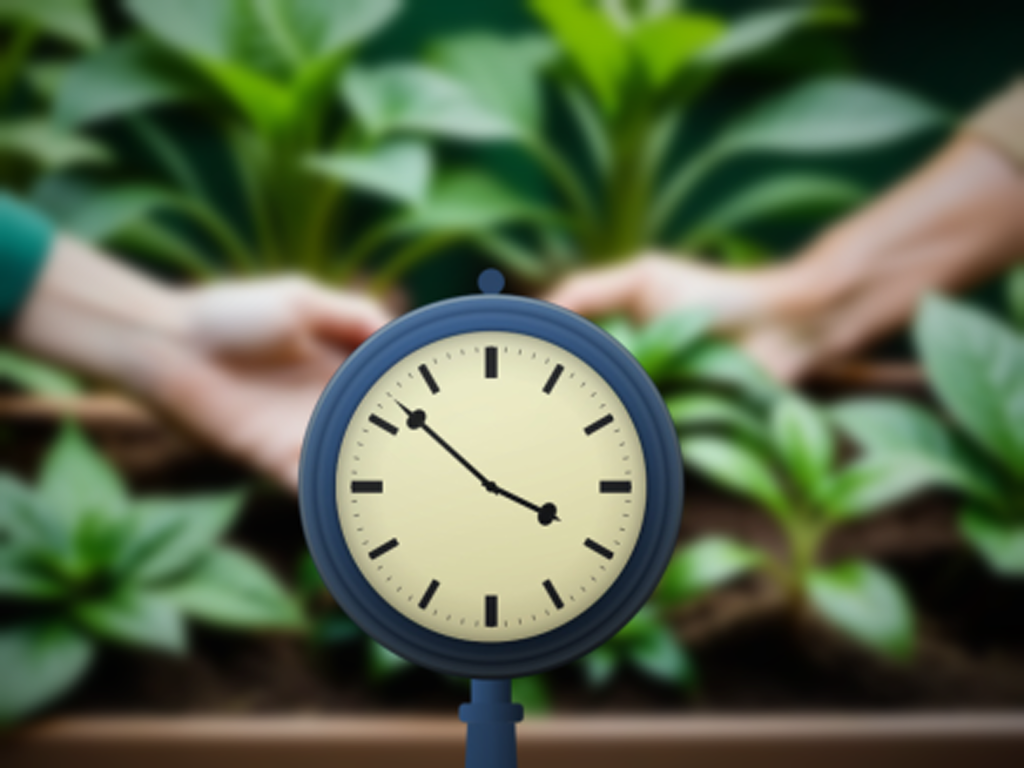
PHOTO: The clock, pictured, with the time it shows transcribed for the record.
3:52
